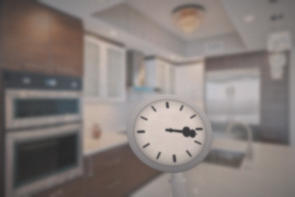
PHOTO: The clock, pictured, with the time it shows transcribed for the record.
3:17
